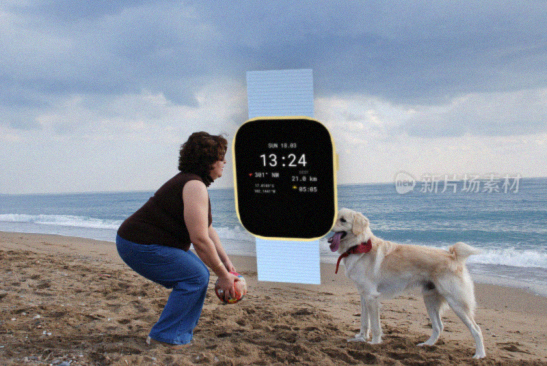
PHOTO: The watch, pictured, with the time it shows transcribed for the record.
13:24
